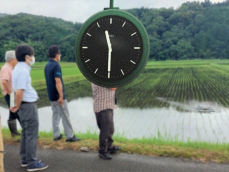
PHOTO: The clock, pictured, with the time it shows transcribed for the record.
11:30
